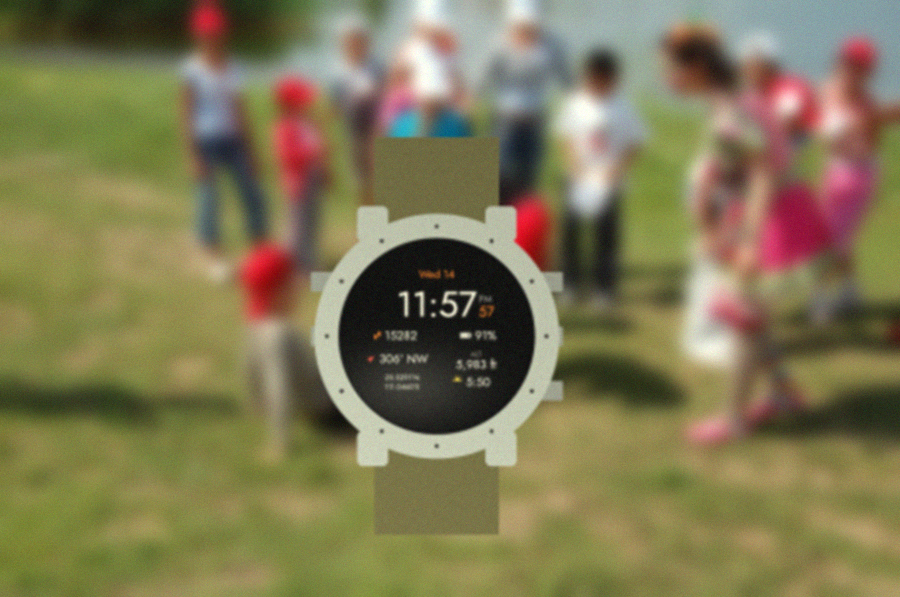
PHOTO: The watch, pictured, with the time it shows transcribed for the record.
11:57
